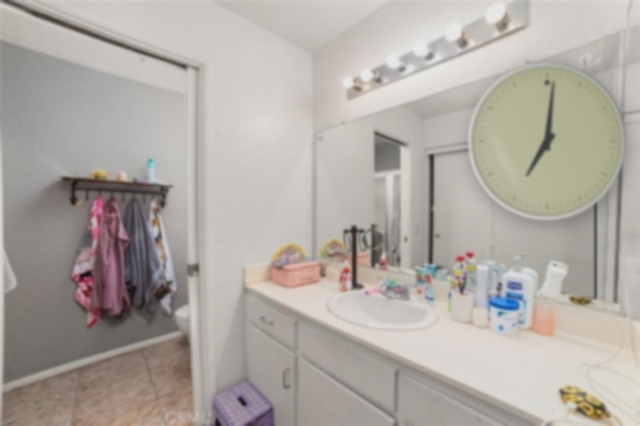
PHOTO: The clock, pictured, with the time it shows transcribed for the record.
7:01
